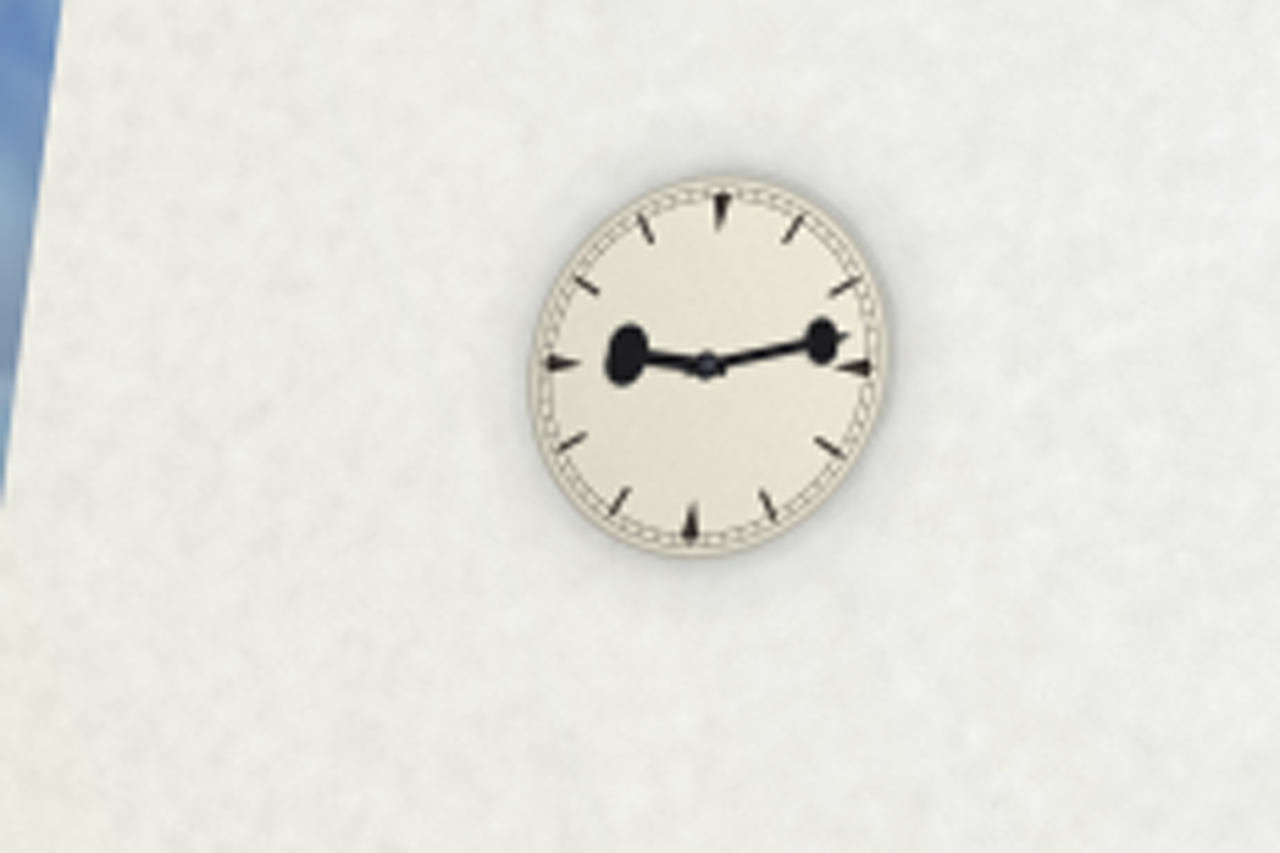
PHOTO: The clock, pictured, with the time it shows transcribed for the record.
9:13
